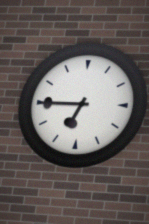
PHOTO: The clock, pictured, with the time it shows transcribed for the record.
6:45
